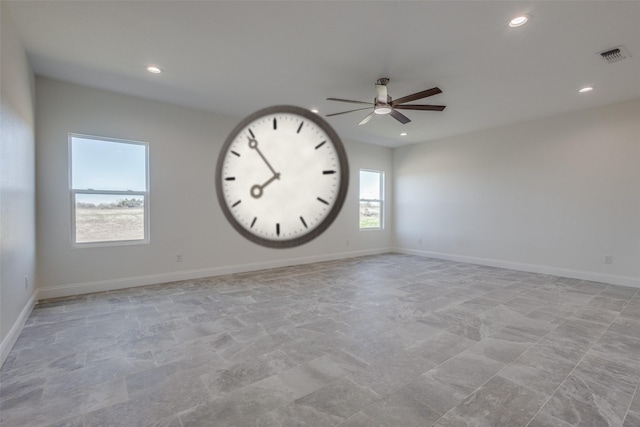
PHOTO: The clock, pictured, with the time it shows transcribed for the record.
7:54
